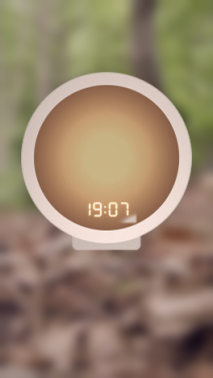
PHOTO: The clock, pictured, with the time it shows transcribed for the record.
19:07
